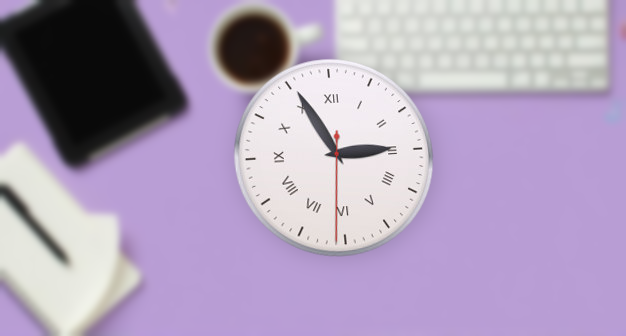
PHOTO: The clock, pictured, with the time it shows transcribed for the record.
2:55:31
